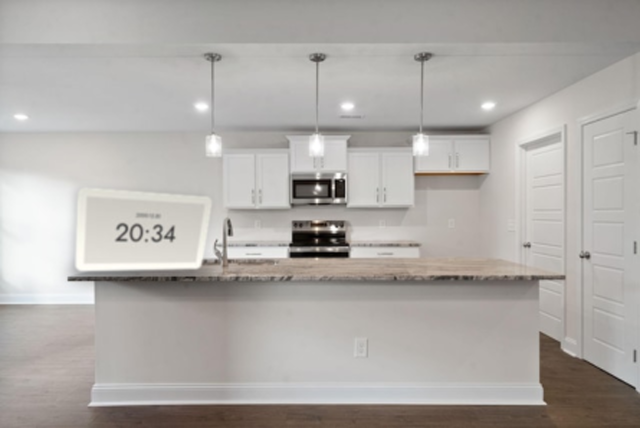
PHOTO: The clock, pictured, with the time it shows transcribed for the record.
20:34
